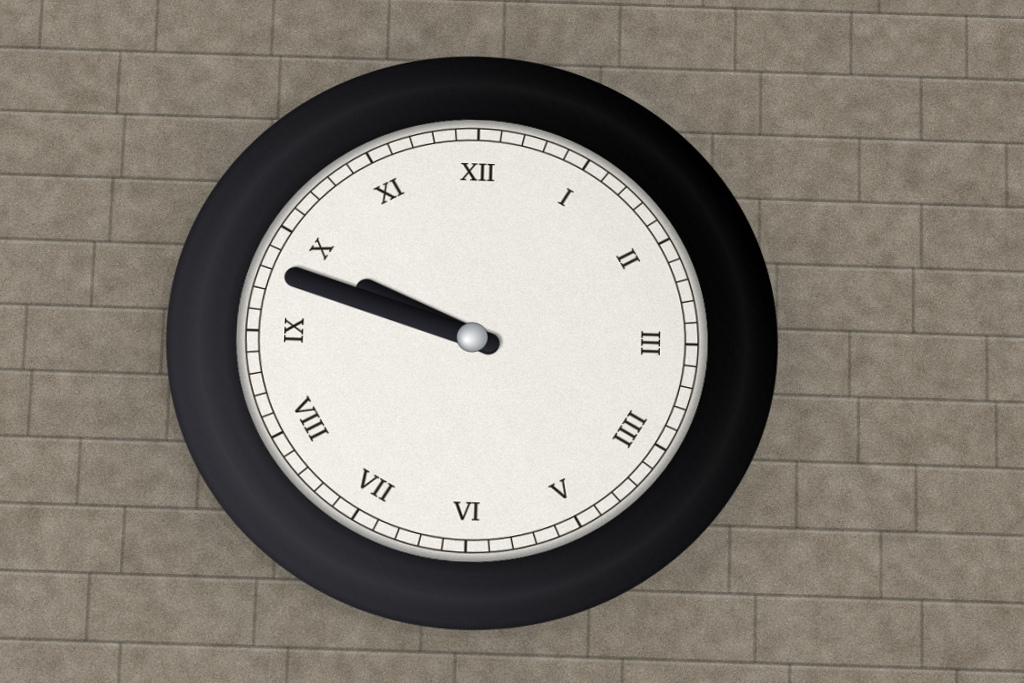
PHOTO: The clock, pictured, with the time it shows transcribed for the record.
9:48
